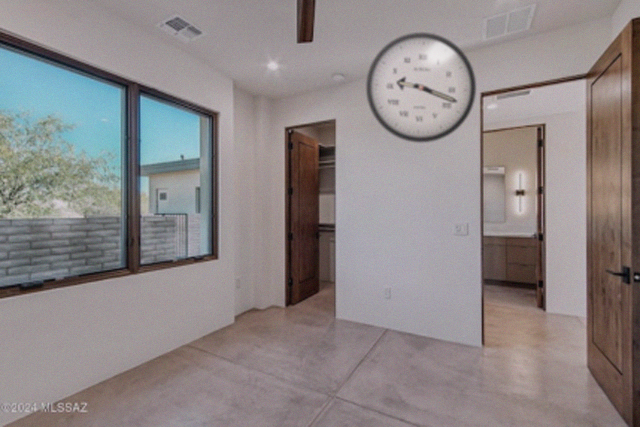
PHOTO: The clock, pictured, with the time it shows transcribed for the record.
9:18
